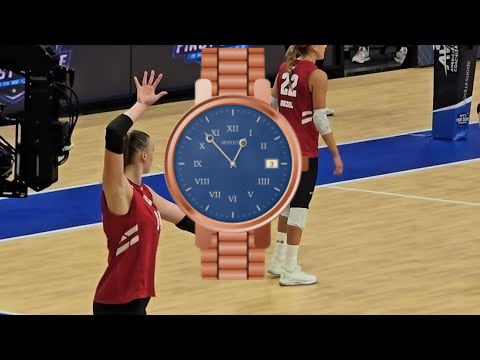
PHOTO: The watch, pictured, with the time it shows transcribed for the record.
12:53
